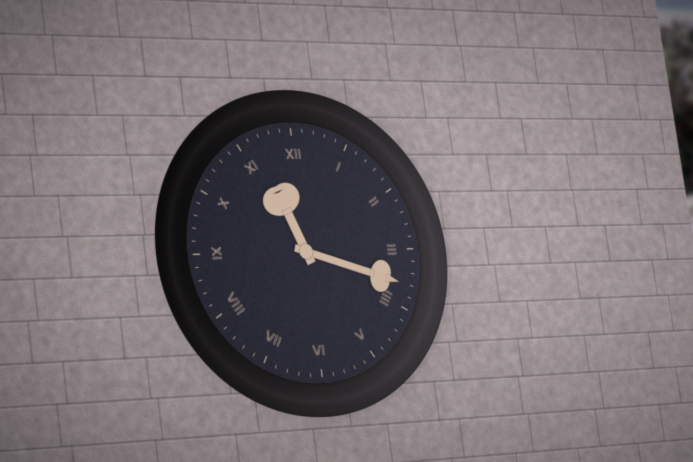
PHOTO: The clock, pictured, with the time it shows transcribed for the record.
11:18
